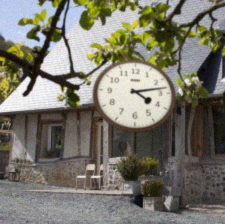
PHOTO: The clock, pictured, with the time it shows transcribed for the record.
4:13
